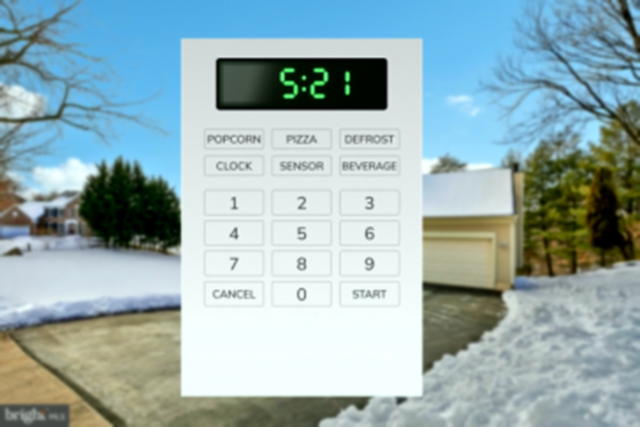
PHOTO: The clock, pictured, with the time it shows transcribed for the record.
5:21
